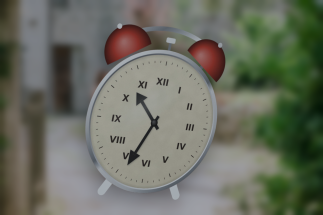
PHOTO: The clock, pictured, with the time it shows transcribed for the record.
10:34
